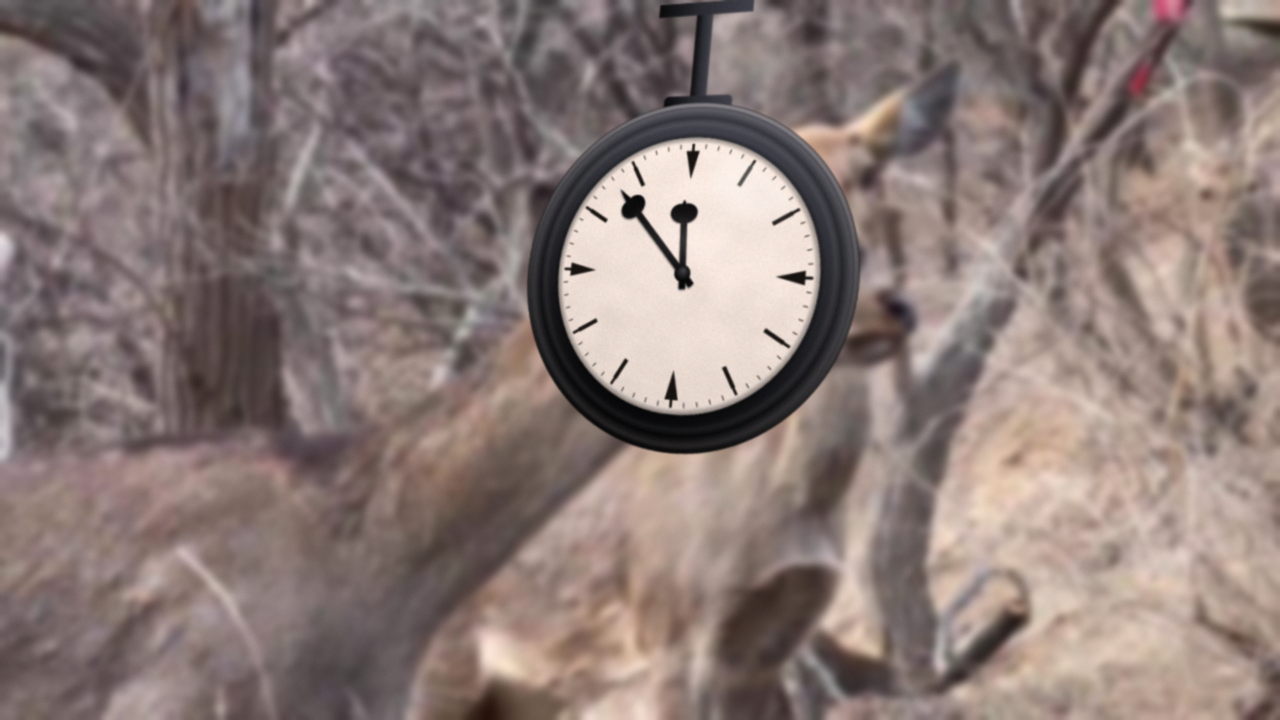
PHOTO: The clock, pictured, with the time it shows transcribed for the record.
11:53
